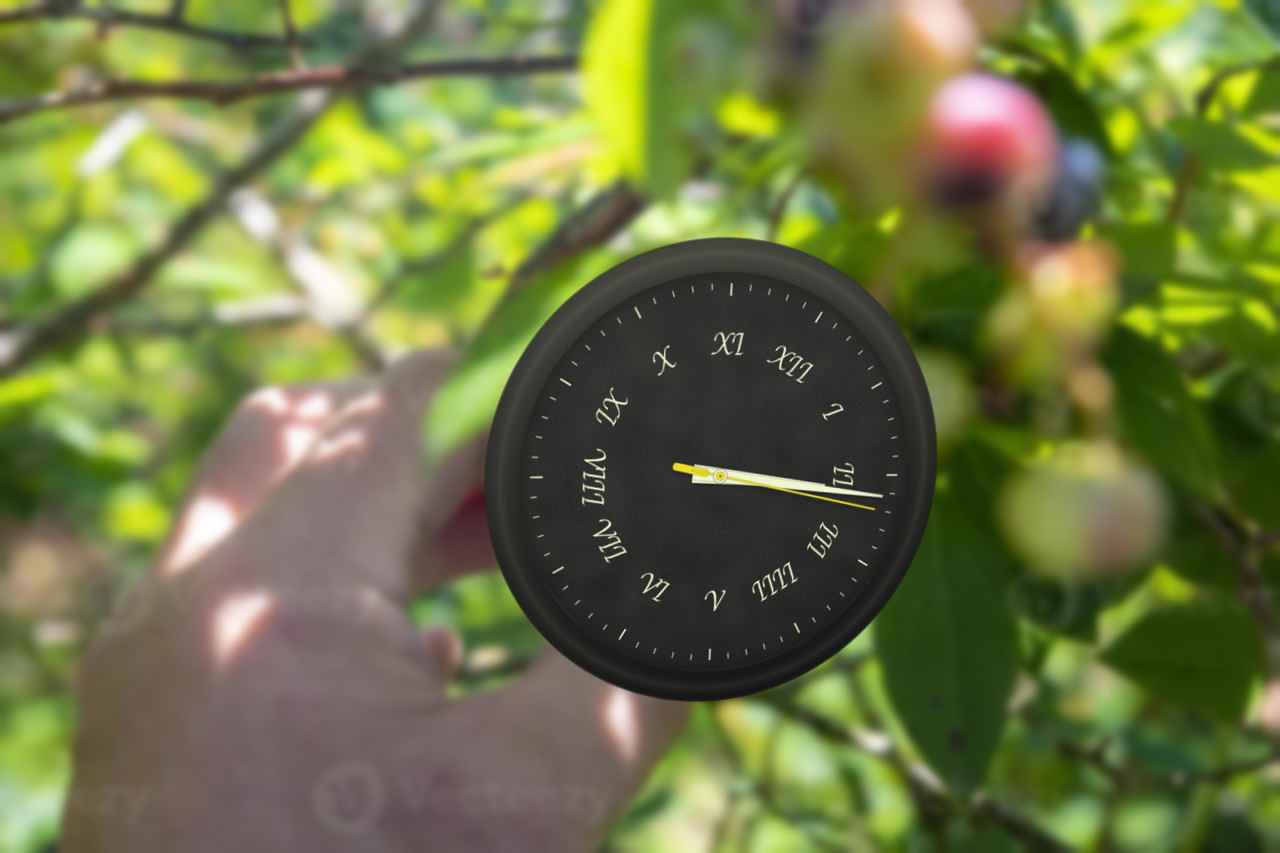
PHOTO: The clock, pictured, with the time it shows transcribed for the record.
2:11:12
